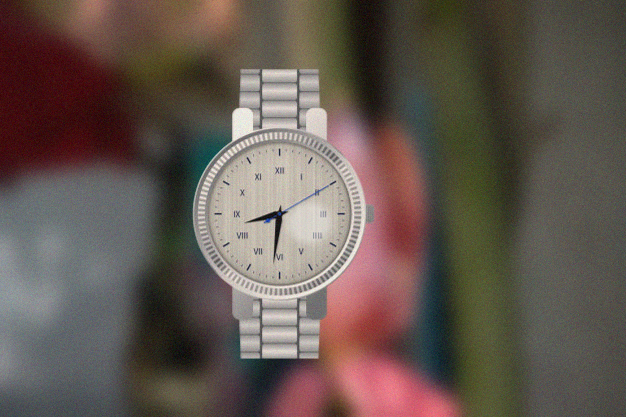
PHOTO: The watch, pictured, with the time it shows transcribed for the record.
8:31:10
